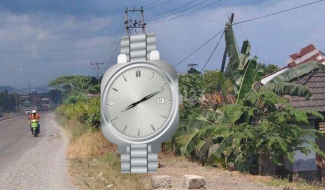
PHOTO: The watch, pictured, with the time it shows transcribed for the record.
8:11
